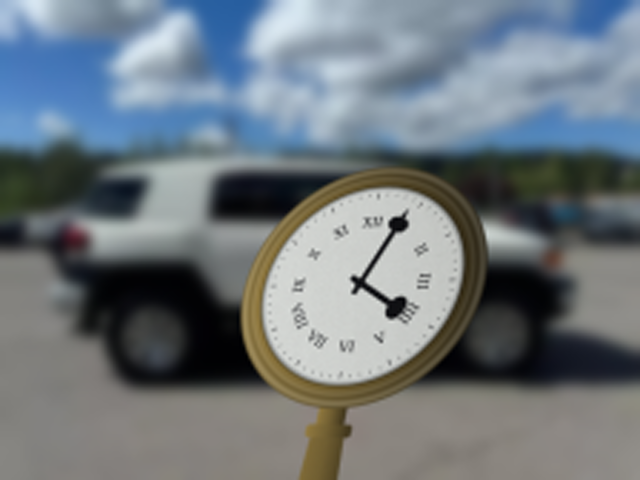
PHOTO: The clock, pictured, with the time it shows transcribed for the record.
4:04
